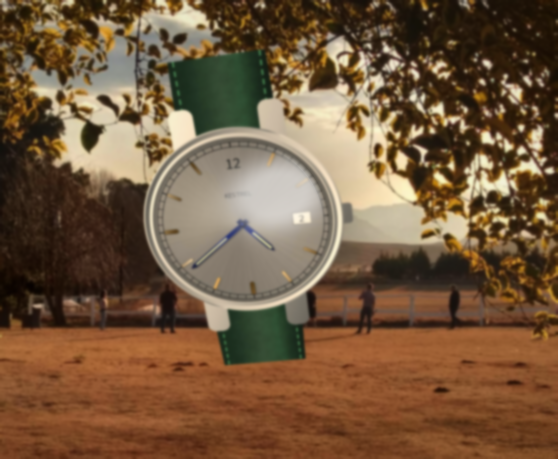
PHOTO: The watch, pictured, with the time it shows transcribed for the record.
4:39
